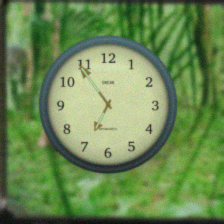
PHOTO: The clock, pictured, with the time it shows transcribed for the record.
6:54
